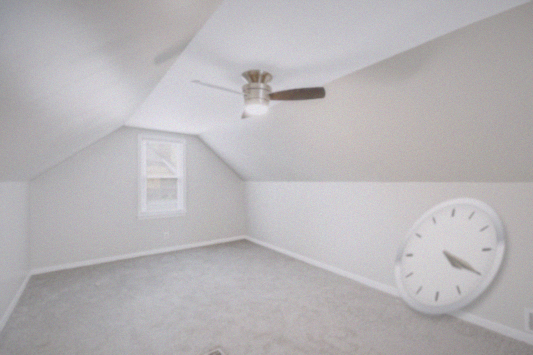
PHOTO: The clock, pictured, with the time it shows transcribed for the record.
4:20
